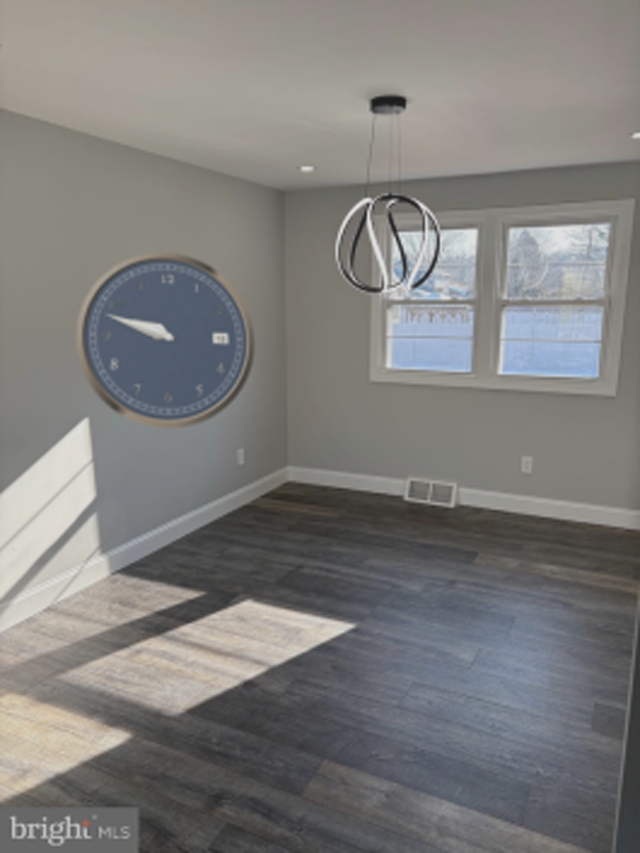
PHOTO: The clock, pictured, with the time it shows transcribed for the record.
9:48
